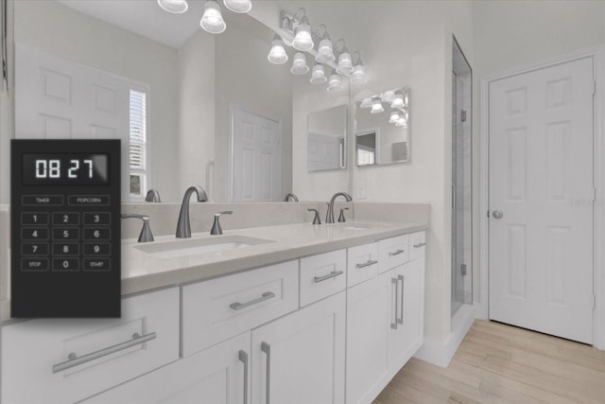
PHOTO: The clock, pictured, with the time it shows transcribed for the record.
8:27
